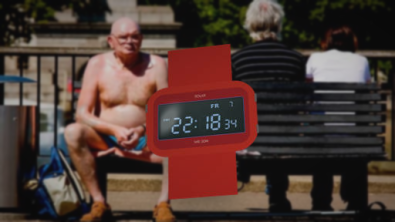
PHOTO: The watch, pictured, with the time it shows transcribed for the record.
22:18:34
